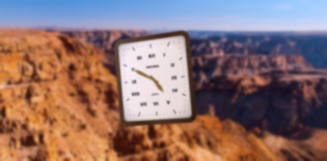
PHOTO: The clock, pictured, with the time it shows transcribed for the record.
4:50
